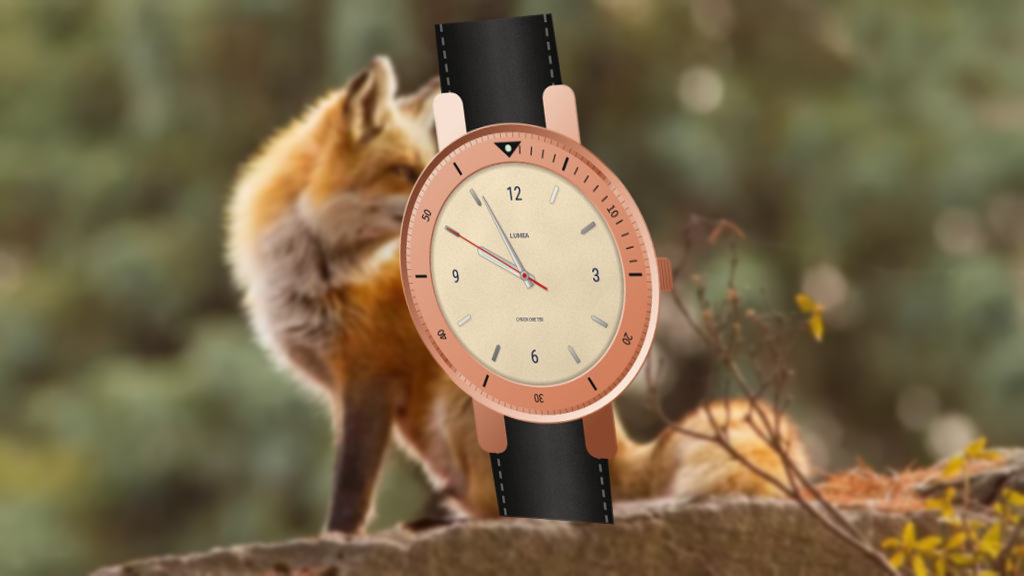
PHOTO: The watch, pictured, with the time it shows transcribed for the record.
9:55:50
